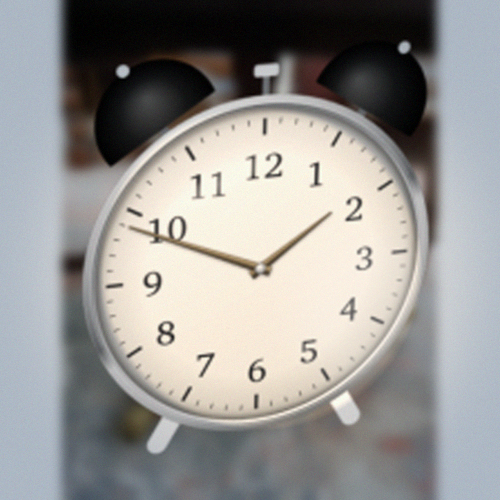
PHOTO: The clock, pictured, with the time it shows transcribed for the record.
1:49
